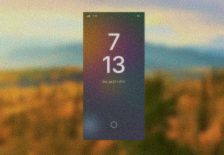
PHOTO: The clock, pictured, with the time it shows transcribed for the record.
7:13
